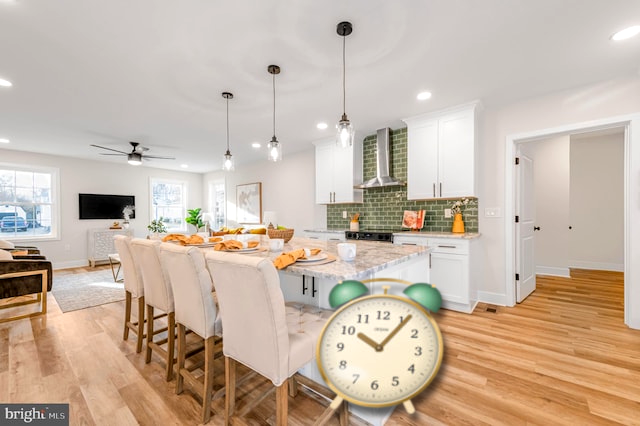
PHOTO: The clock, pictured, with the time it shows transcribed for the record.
10:06
